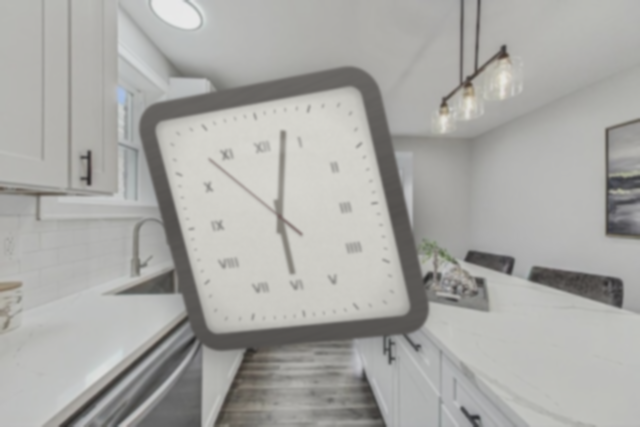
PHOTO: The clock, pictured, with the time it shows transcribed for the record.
6:02:53
